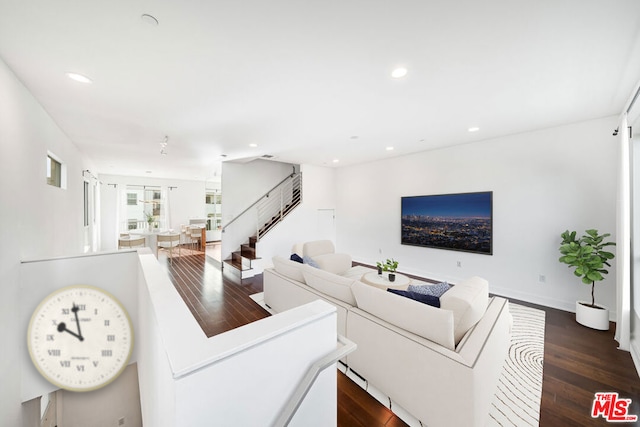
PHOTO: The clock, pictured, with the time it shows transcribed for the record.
9:58
